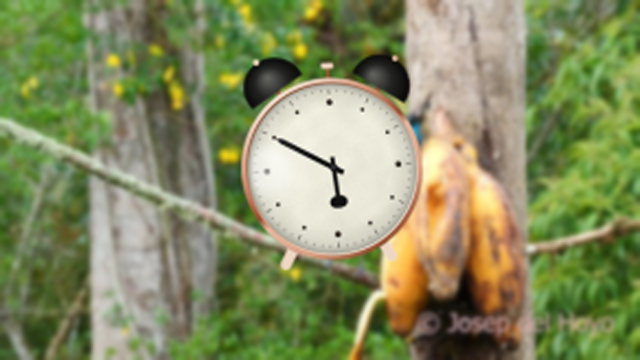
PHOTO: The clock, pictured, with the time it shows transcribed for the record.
5:50
